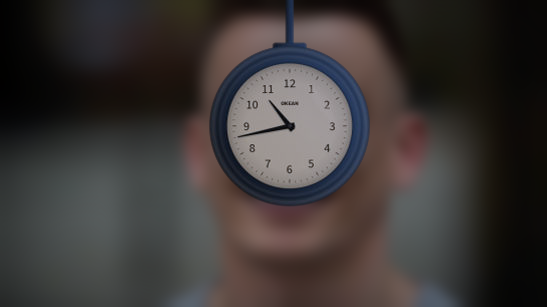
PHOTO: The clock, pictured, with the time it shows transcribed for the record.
10:43
